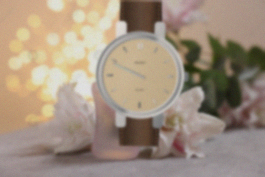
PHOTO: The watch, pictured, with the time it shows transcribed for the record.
9:49
